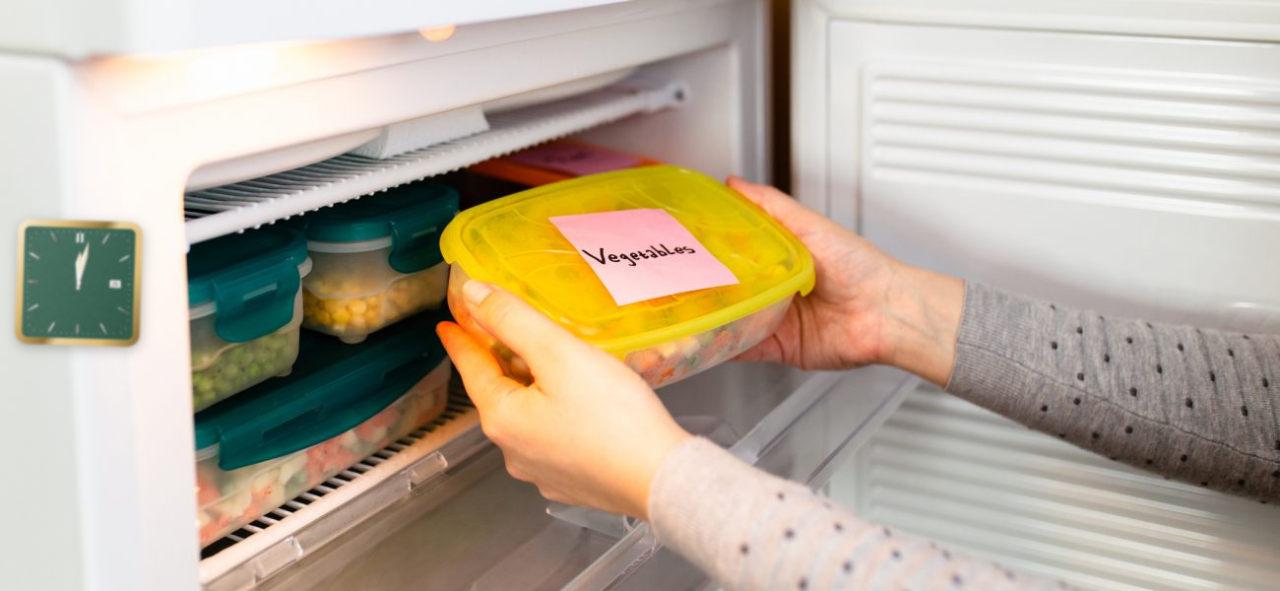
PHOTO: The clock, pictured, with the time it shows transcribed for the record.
12:02
